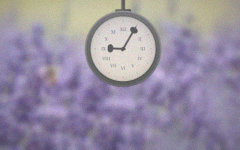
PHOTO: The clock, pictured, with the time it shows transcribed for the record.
9:05
